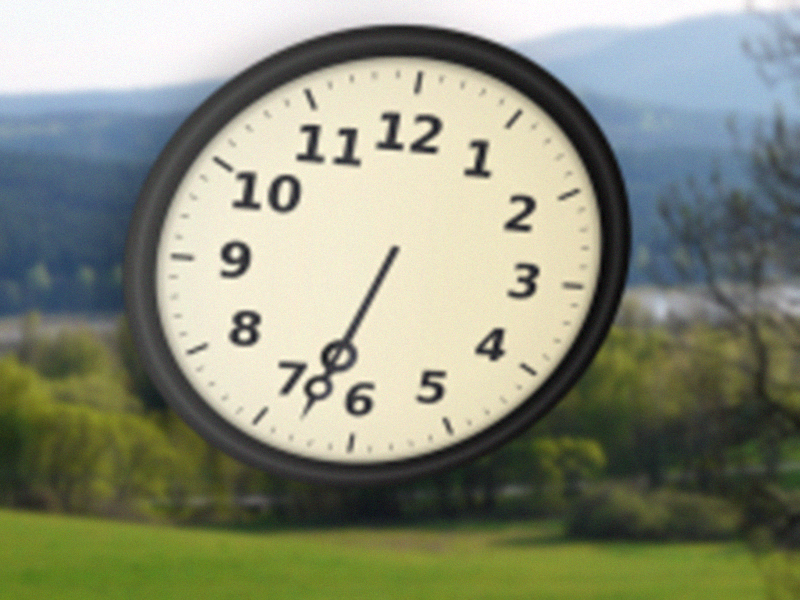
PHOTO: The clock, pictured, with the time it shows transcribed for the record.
6:33
